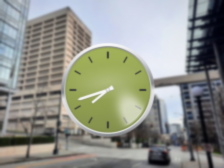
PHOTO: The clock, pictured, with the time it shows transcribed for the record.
7:42
